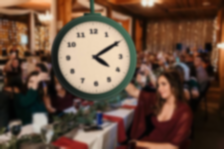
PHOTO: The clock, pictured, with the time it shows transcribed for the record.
4:10
